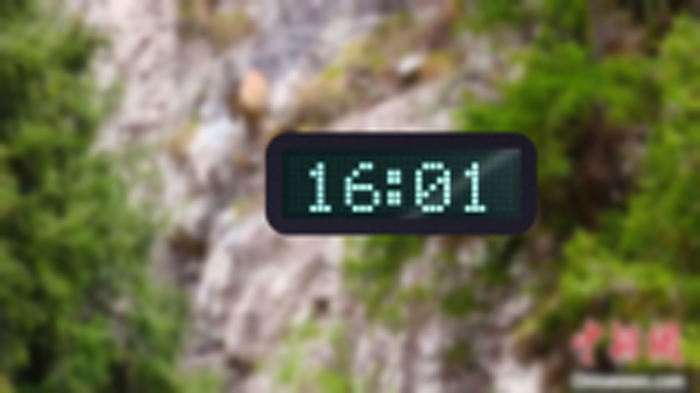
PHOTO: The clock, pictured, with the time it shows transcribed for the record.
16:01
